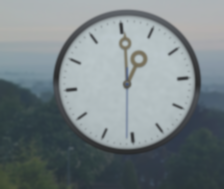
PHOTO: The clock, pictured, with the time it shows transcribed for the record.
1:00:31
